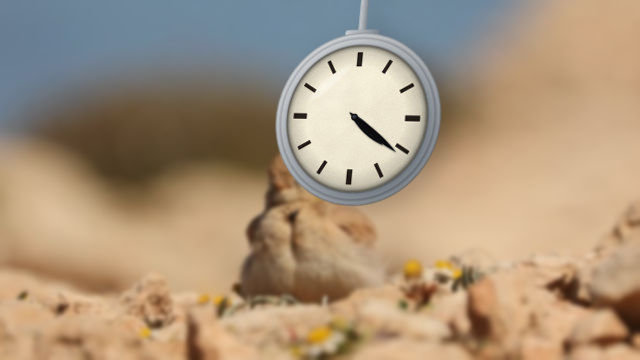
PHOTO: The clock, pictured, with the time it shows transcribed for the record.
4:21
